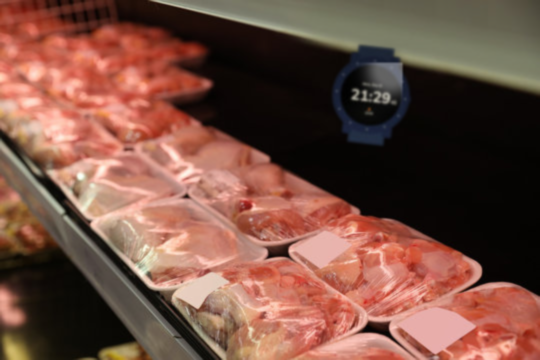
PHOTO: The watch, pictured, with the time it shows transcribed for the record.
21:29
